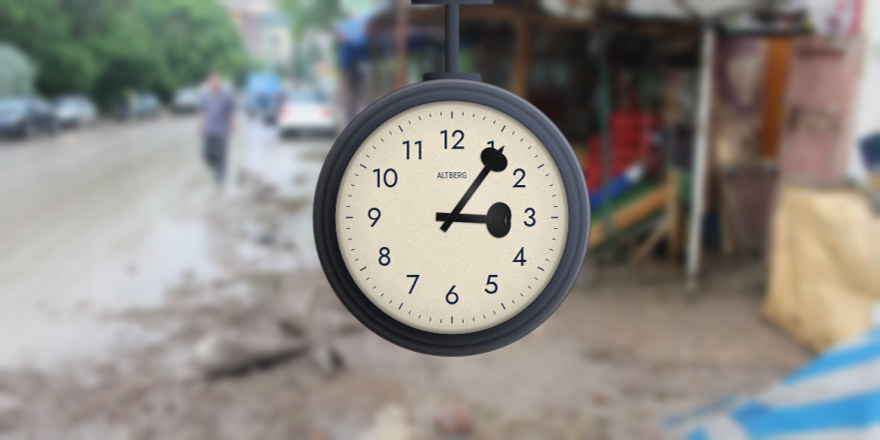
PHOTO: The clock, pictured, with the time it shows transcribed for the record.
3:06
